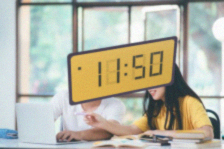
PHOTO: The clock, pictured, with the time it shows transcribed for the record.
11:50
